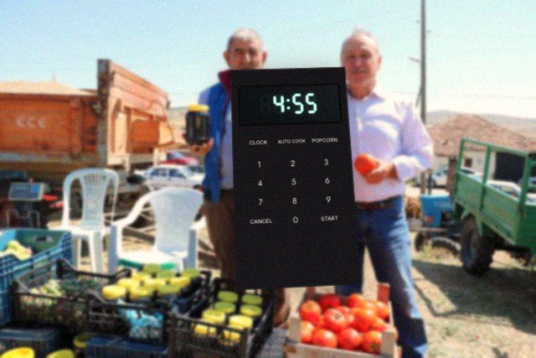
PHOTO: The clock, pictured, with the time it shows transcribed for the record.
4:55
